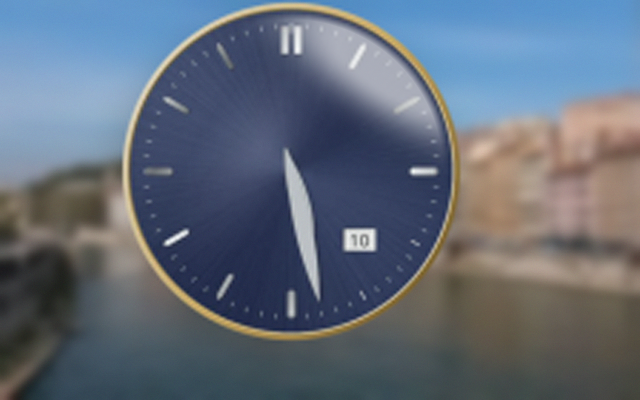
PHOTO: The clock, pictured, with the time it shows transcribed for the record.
5:28
